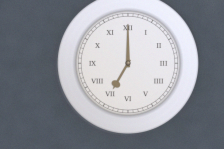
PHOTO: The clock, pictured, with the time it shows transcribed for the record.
7:00
